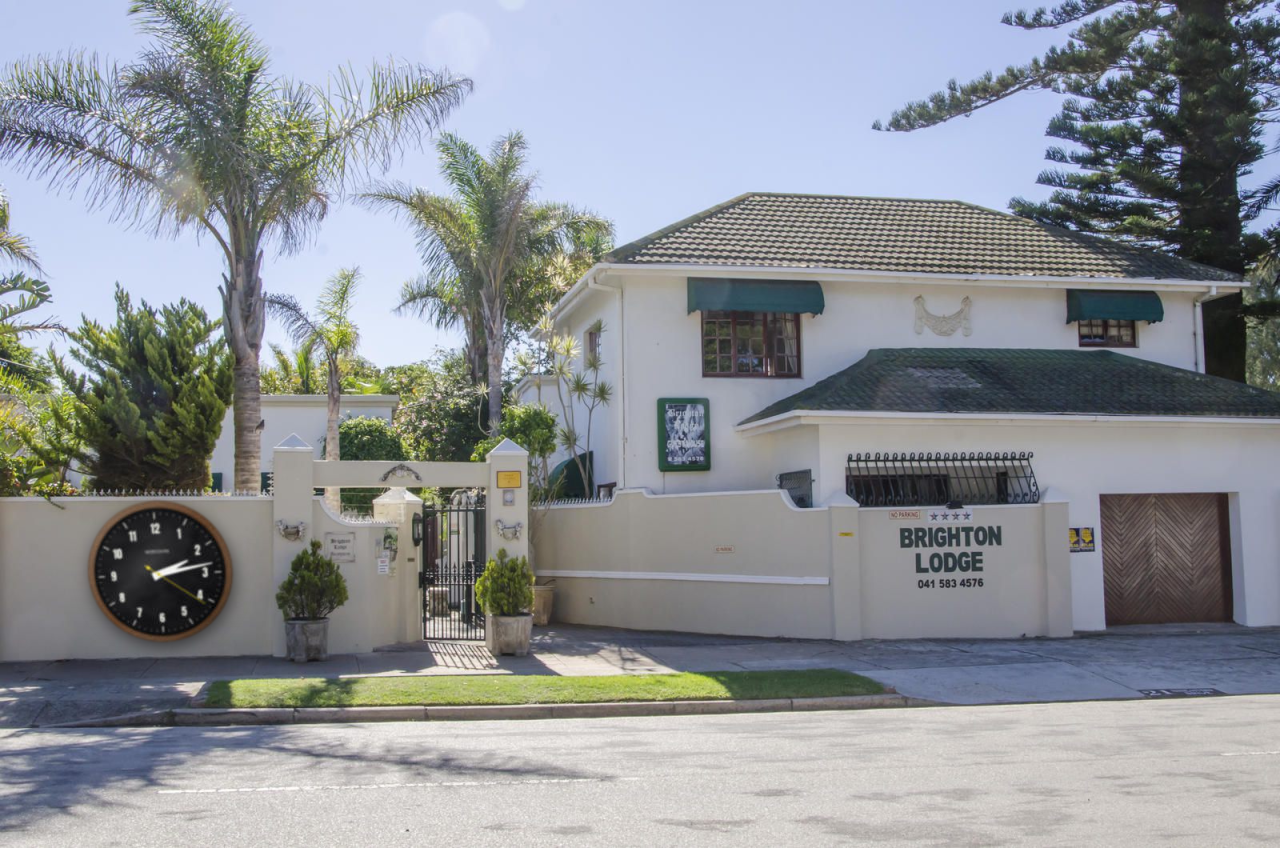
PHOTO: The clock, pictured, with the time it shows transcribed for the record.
2:13:21
